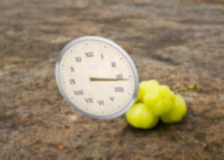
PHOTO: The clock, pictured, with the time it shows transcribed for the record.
3:16
